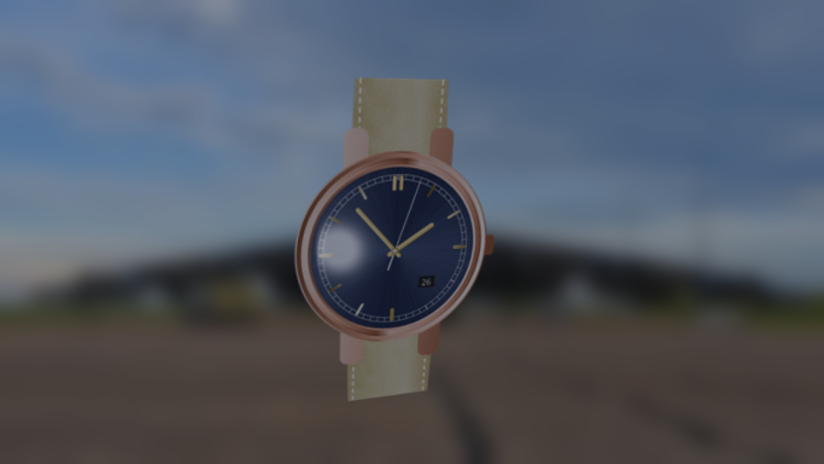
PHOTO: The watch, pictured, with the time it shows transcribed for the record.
1:53:03
